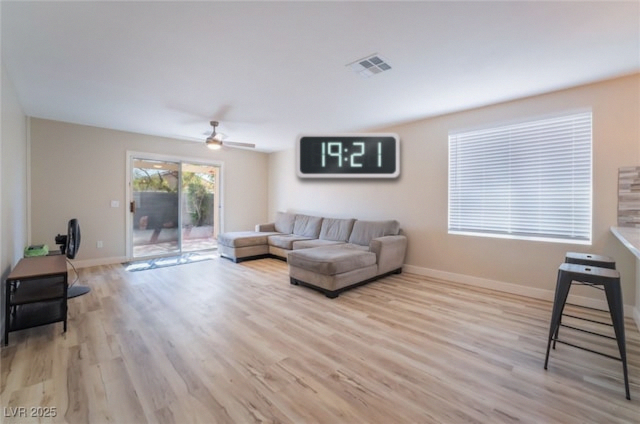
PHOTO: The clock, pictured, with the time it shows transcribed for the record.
19:21
